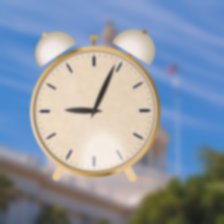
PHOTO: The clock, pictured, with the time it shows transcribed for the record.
9:04
